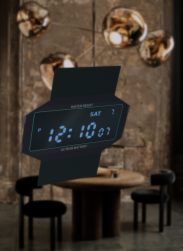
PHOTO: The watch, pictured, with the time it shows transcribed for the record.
12:10:07
